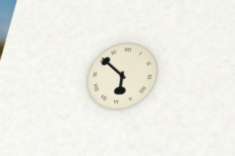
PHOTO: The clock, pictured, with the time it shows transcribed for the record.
5:51
